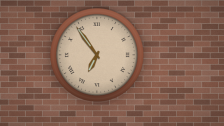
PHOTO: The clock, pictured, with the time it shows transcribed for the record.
6:54
